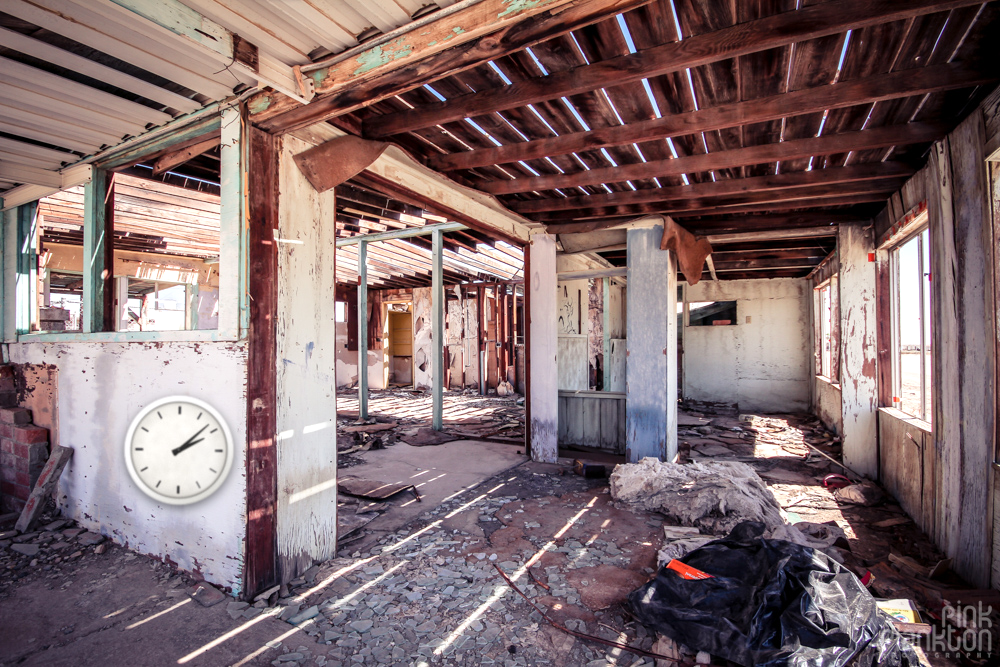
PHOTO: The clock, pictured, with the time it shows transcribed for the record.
2:08
